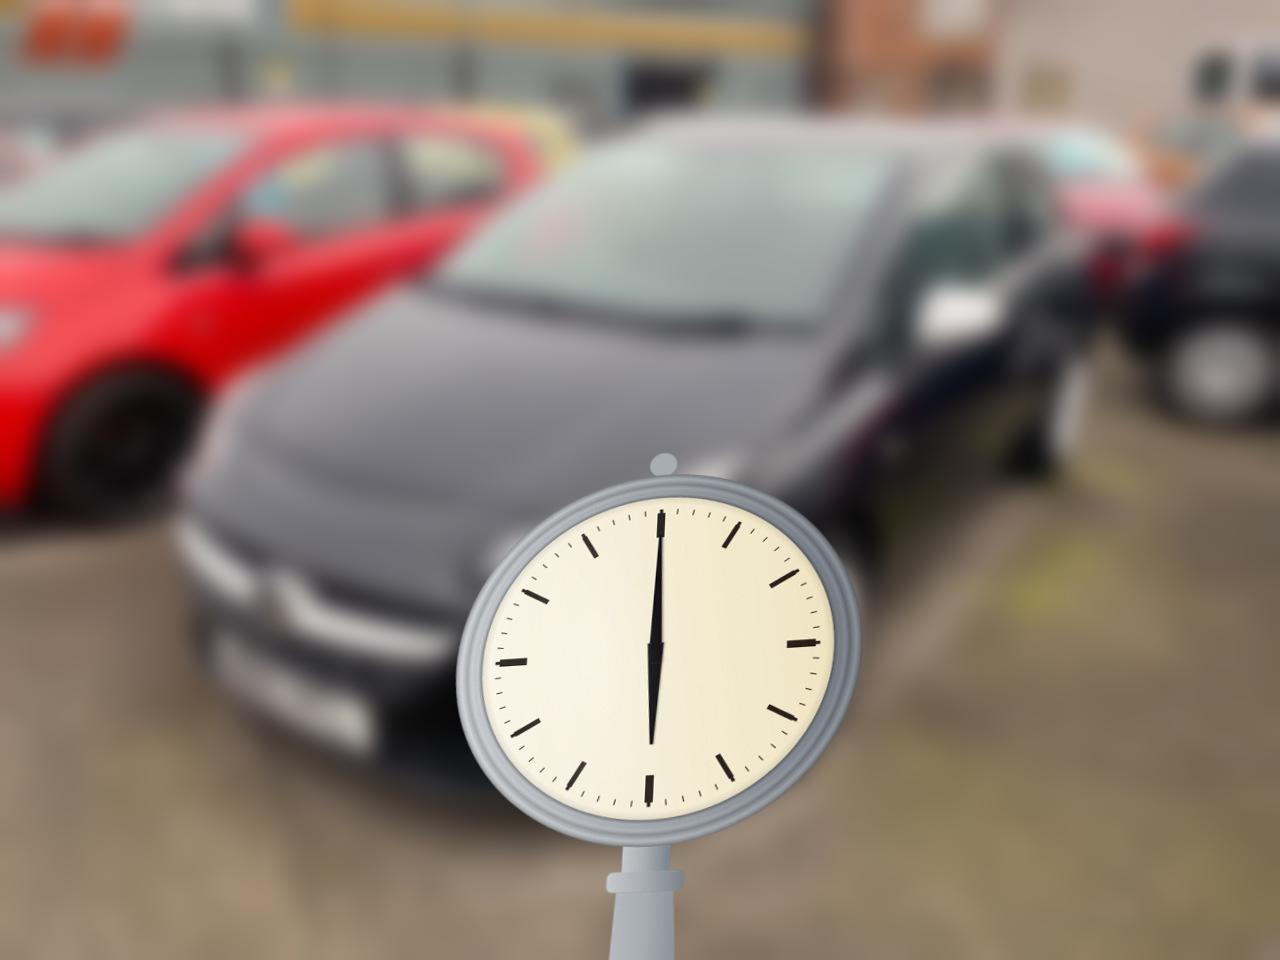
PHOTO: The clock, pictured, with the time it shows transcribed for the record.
6:00
